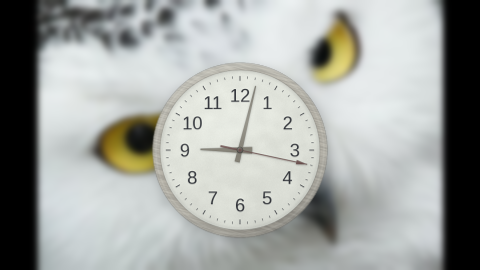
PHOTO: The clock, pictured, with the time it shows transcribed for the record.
9:02:17
